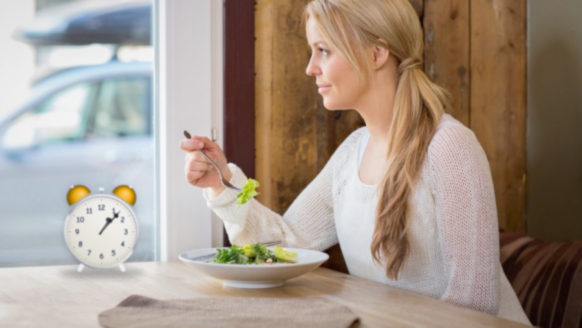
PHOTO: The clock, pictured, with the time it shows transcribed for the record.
1:07
